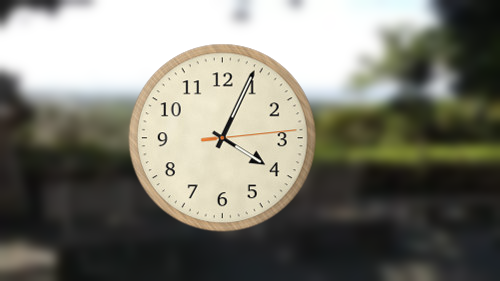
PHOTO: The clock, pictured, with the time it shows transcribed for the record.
4:04:14
